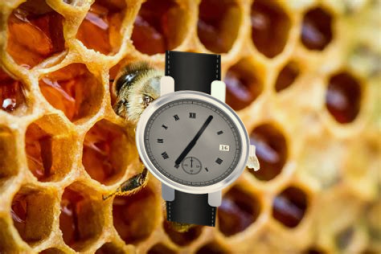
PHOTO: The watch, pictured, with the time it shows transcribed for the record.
7:05
